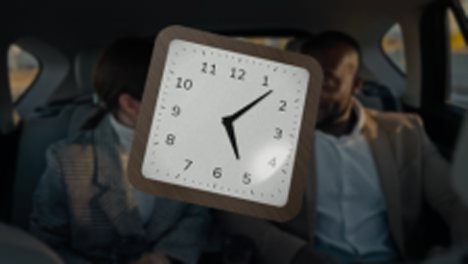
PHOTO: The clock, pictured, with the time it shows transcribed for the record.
5:07
